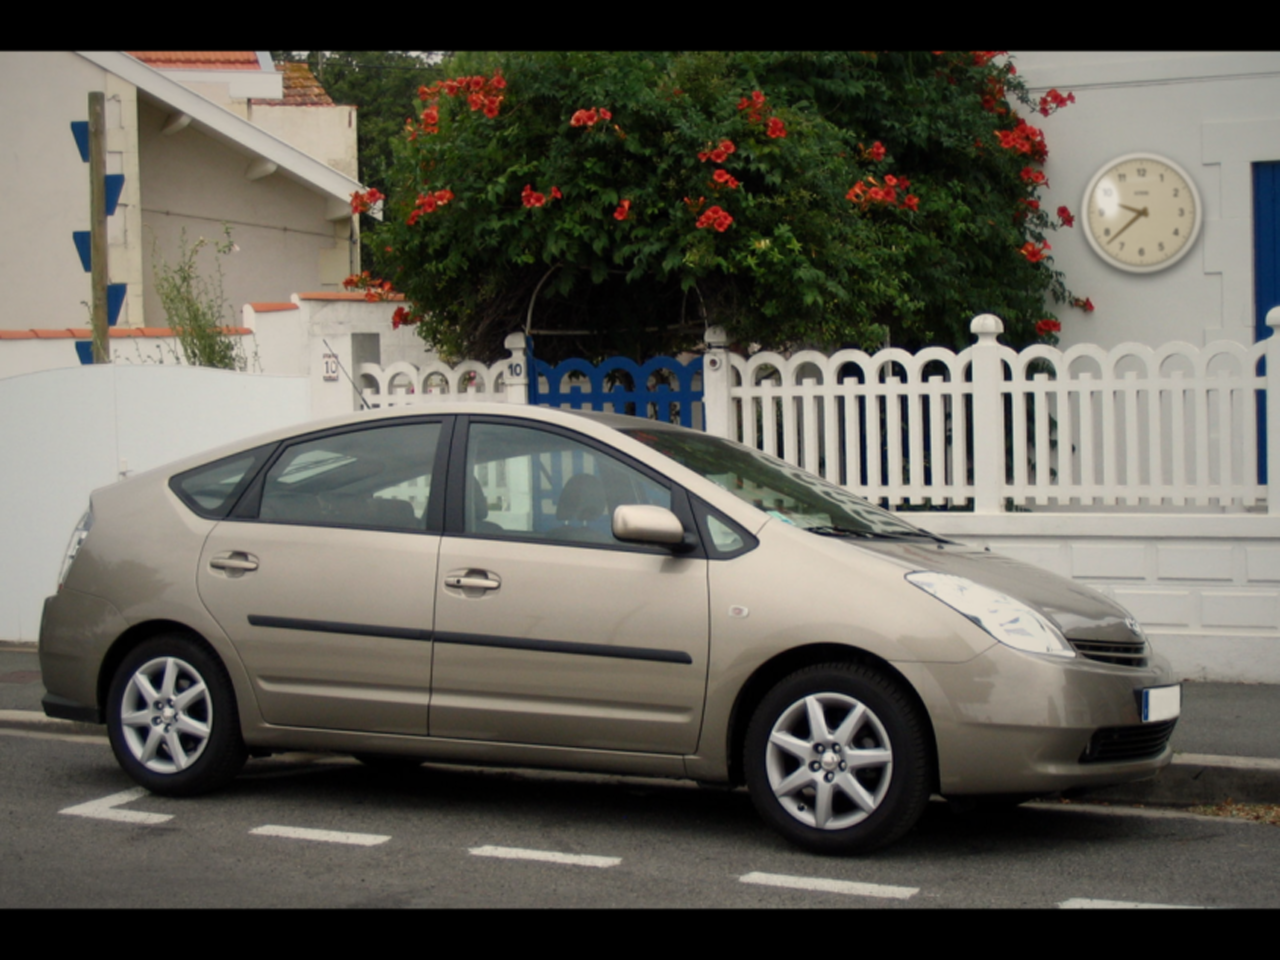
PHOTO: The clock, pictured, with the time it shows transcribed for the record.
9:38
